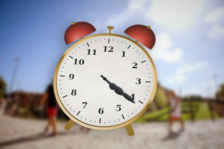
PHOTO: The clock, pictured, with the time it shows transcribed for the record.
4:21
